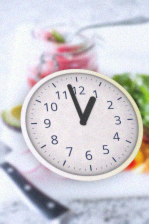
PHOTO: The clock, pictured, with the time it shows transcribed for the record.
12:58
